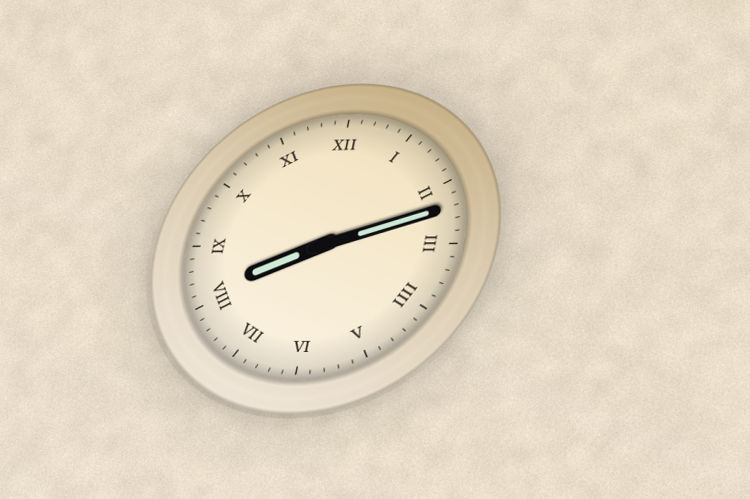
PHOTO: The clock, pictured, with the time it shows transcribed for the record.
8:12
